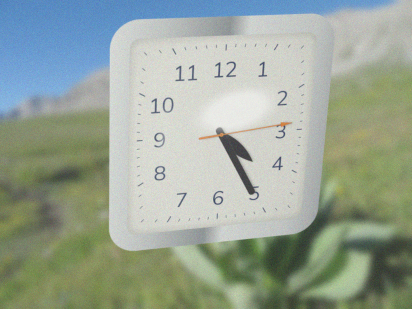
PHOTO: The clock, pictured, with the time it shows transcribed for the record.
4:25:14
